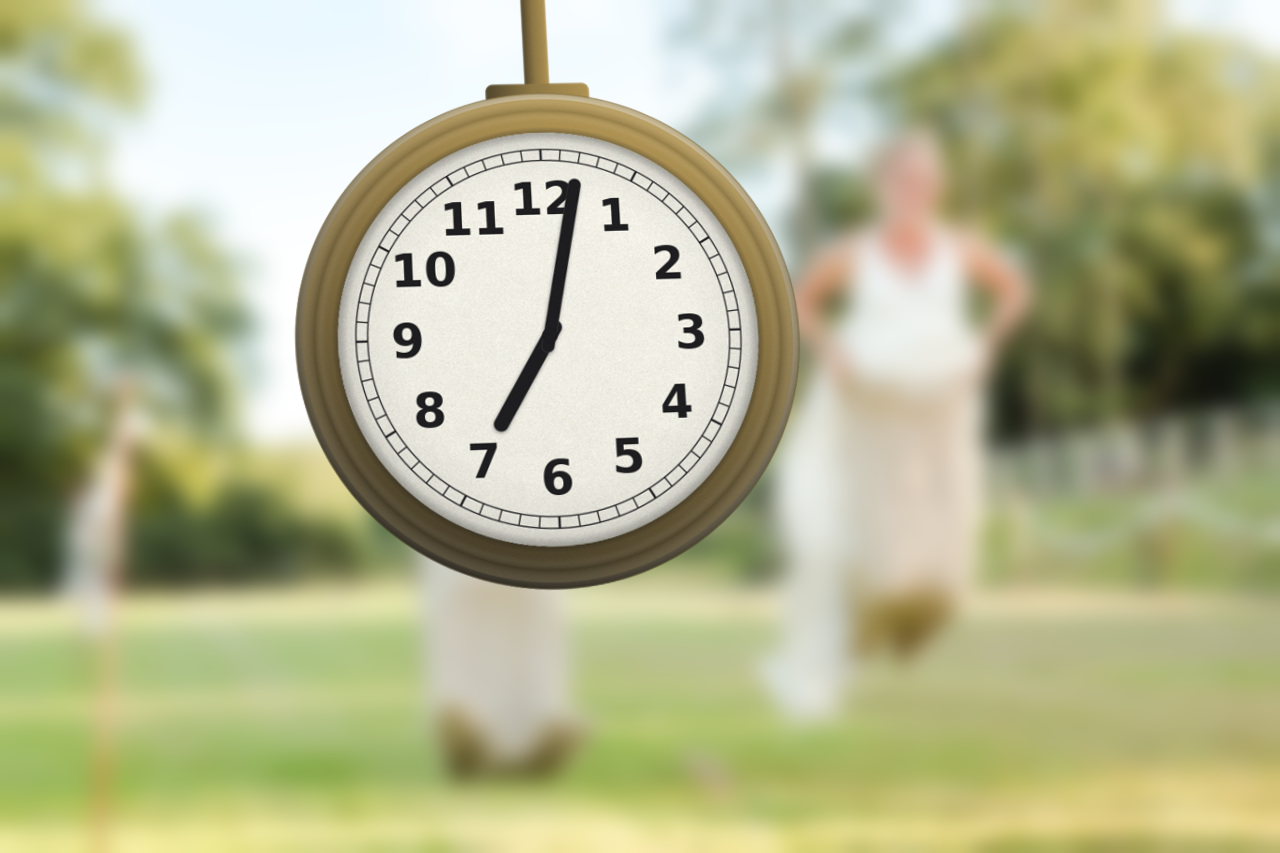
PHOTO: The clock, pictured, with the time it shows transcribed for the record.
7:02
